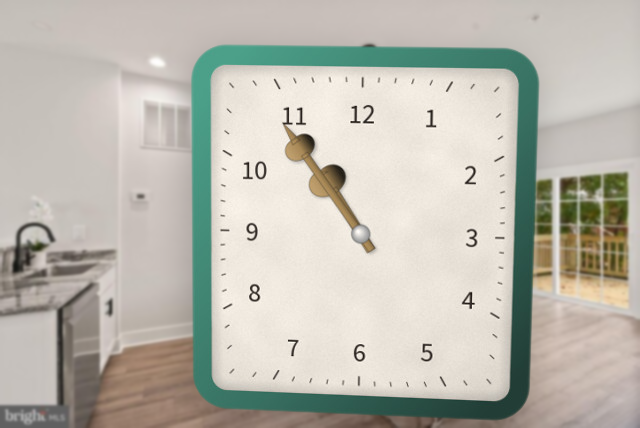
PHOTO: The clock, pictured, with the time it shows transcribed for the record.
10:54
